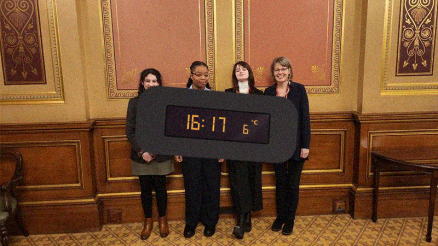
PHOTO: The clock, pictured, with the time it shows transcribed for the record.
16:17
